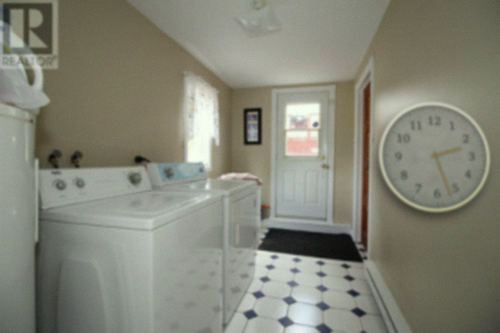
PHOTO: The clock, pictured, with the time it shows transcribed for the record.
2:27
